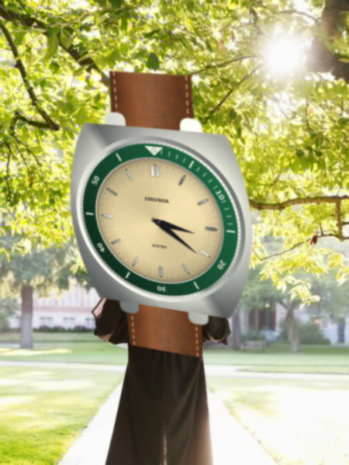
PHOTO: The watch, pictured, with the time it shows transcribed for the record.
3:21
